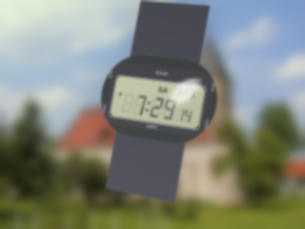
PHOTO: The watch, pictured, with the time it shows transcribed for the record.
7:29
